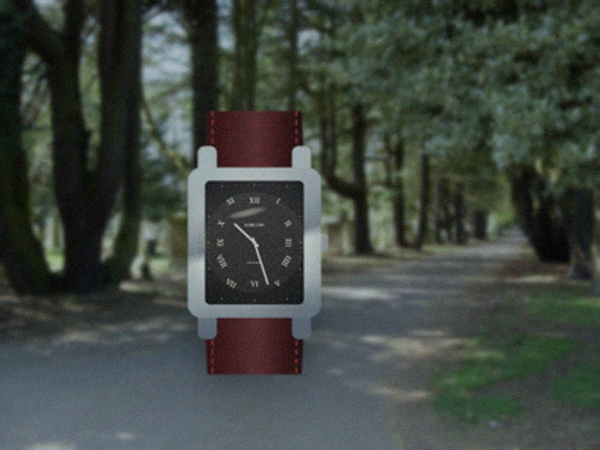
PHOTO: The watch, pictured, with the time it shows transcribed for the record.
10:27
